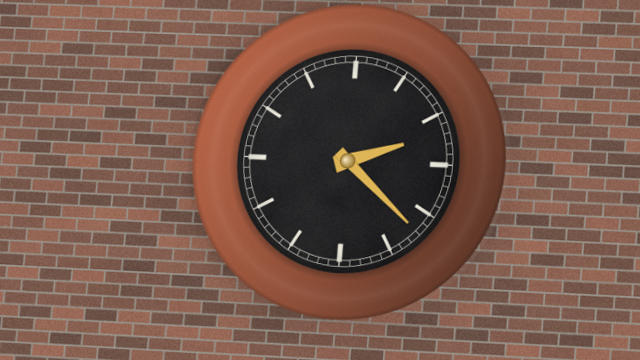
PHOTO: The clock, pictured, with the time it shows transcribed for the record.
2:22
